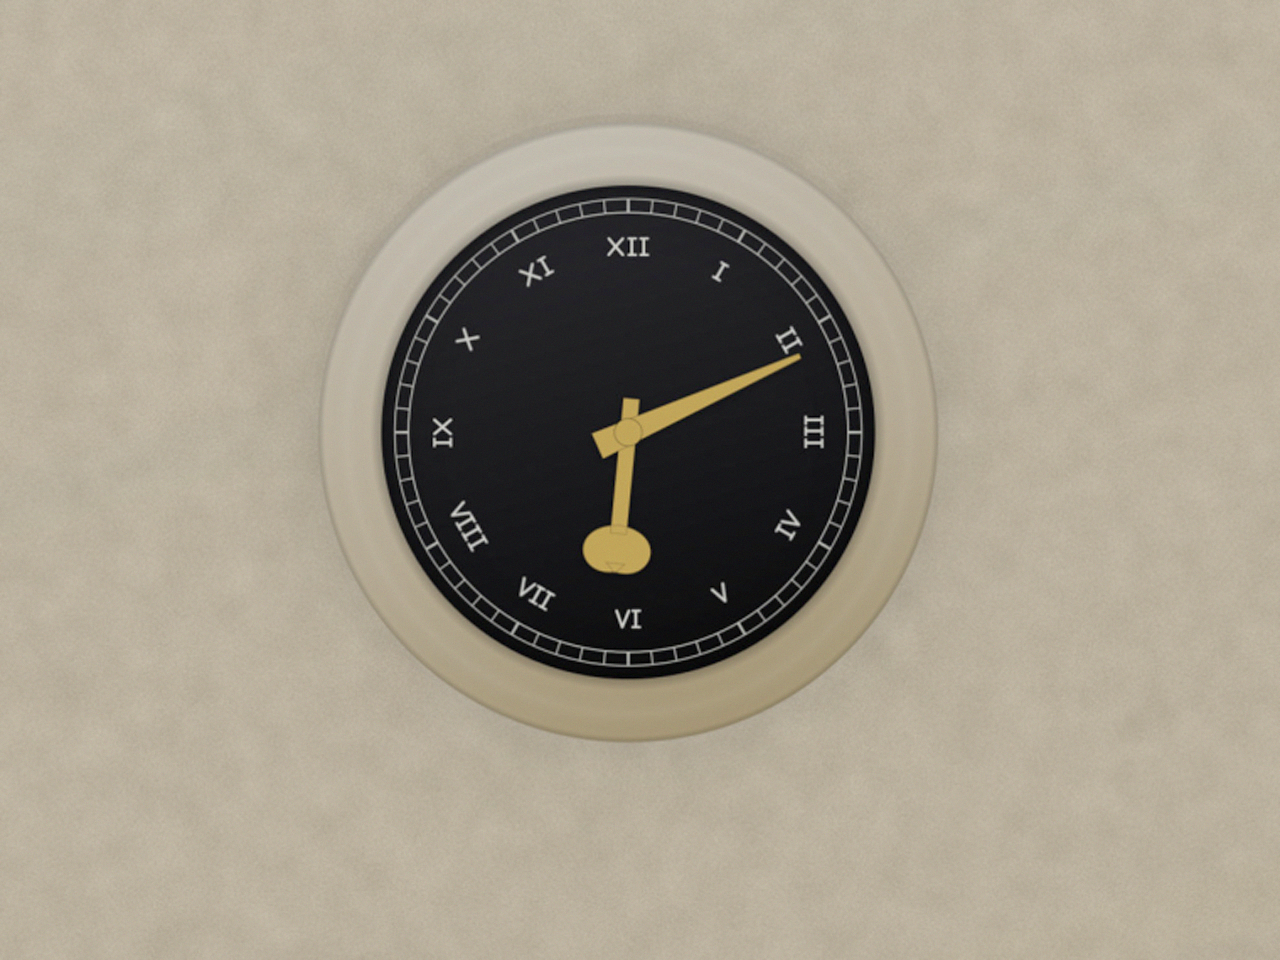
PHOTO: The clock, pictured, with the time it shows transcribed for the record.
6:11
